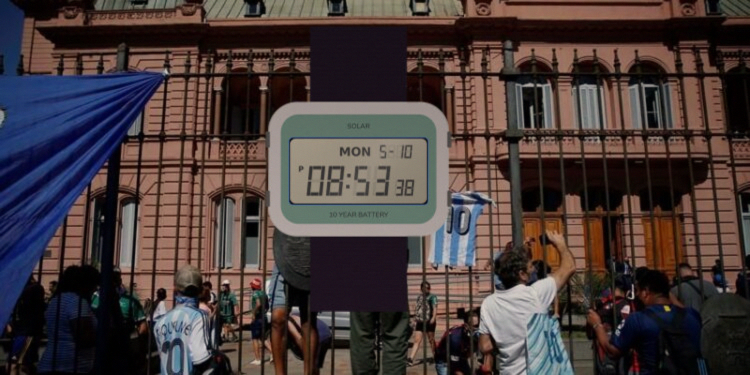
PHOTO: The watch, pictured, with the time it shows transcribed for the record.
8:53:38
